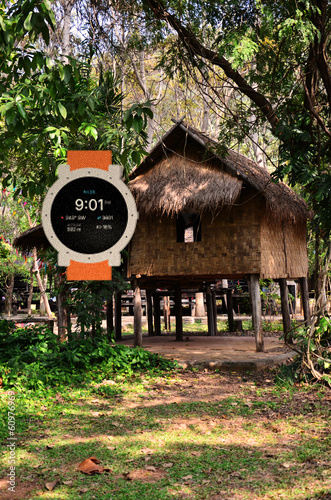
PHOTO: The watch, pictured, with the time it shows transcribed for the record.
9:01
